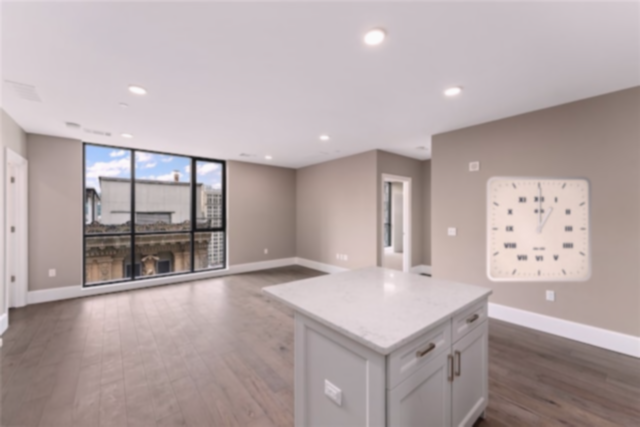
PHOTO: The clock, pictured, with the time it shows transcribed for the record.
1:00
